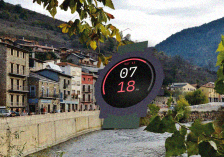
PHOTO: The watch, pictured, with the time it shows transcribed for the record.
7:18
